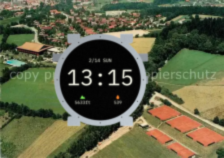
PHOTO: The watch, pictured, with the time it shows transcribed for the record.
13:15
